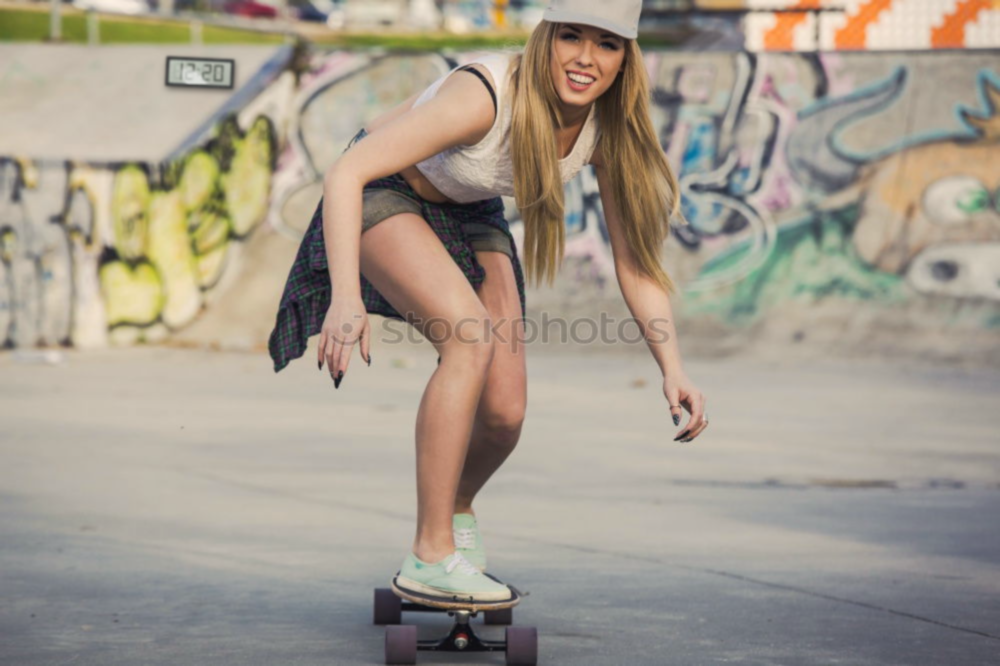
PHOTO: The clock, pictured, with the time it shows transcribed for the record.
12:20
